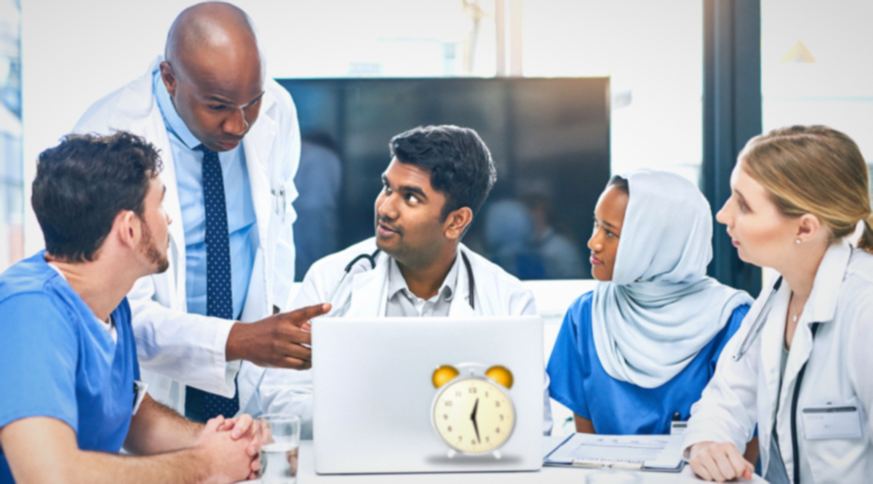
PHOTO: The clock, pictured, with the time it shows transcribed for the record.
12:28
